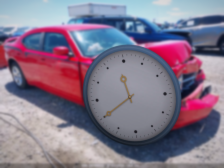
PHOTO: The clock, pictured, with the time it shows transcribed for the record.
11:40
